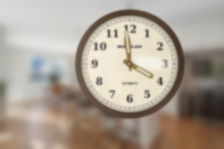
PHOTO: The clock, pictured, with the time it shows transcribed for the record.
3:59
